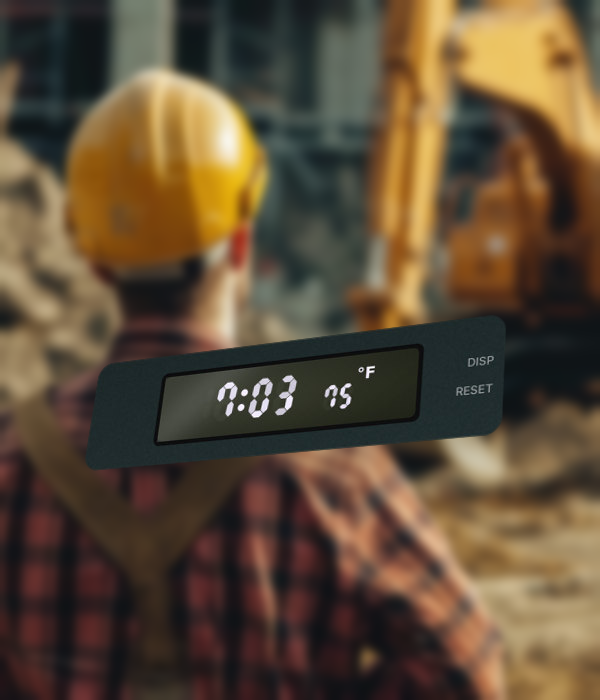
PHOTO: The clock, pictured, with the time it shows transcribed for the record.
7:03
